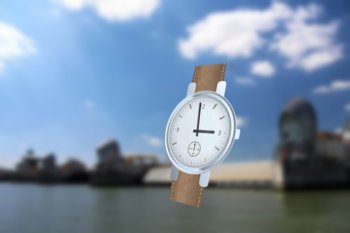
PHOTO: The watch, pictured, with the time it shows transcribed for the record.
2:59
